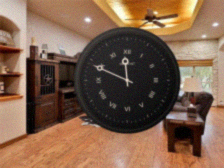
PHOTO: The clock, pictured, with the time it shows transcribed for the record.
11:49
